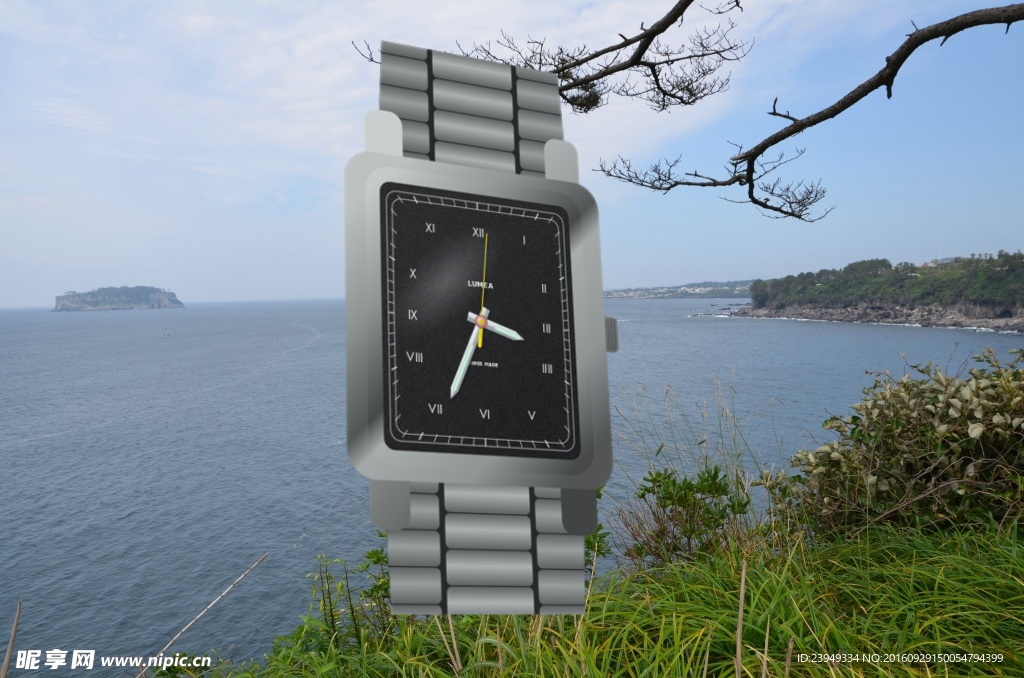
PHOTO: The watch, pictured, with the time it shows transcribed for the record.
3:34:01
